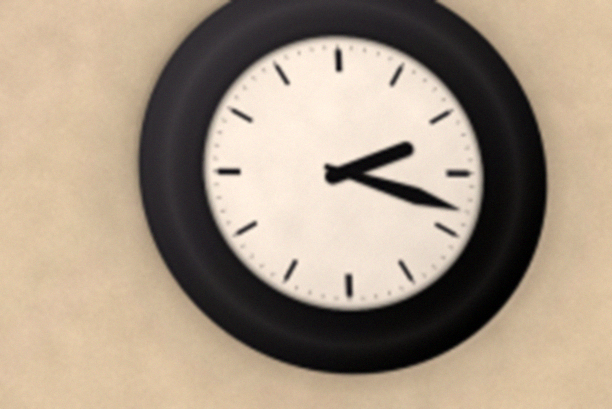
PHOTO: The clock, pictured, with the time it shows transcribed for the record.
2:18
